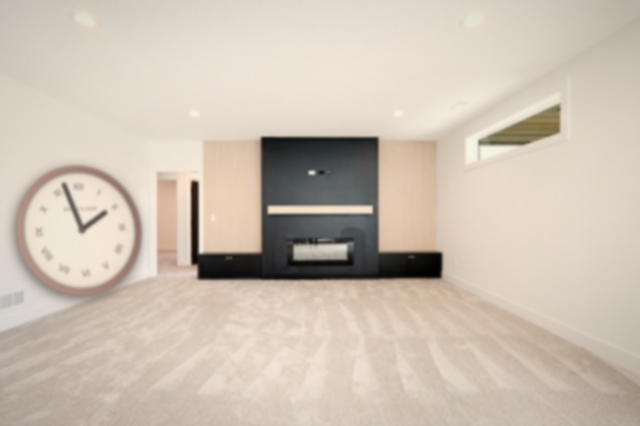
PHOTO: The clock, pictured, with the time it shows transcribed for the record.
1:57
